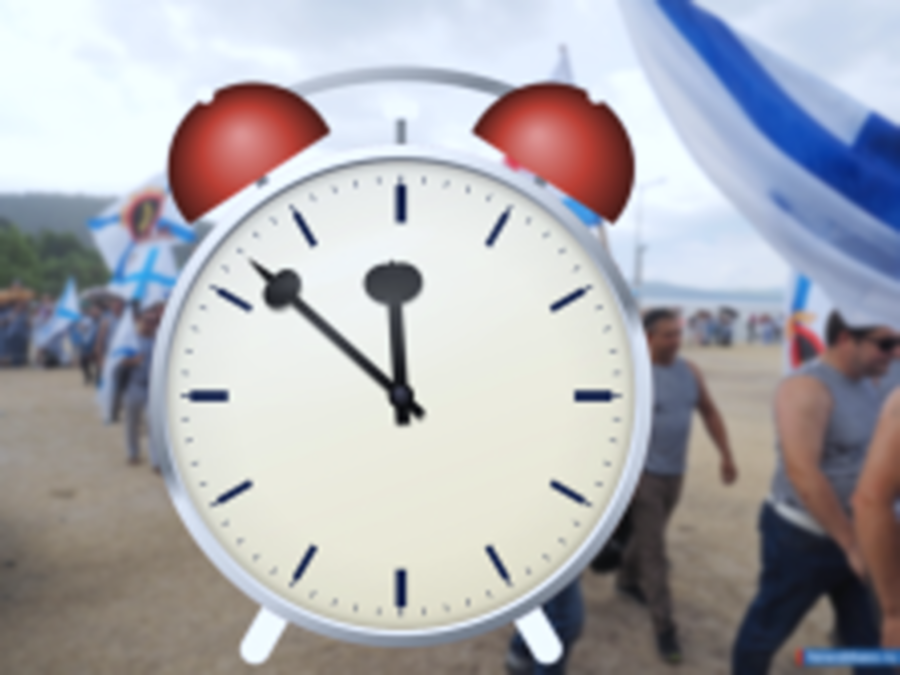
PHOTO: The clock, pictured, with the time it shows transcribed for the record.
11:52
